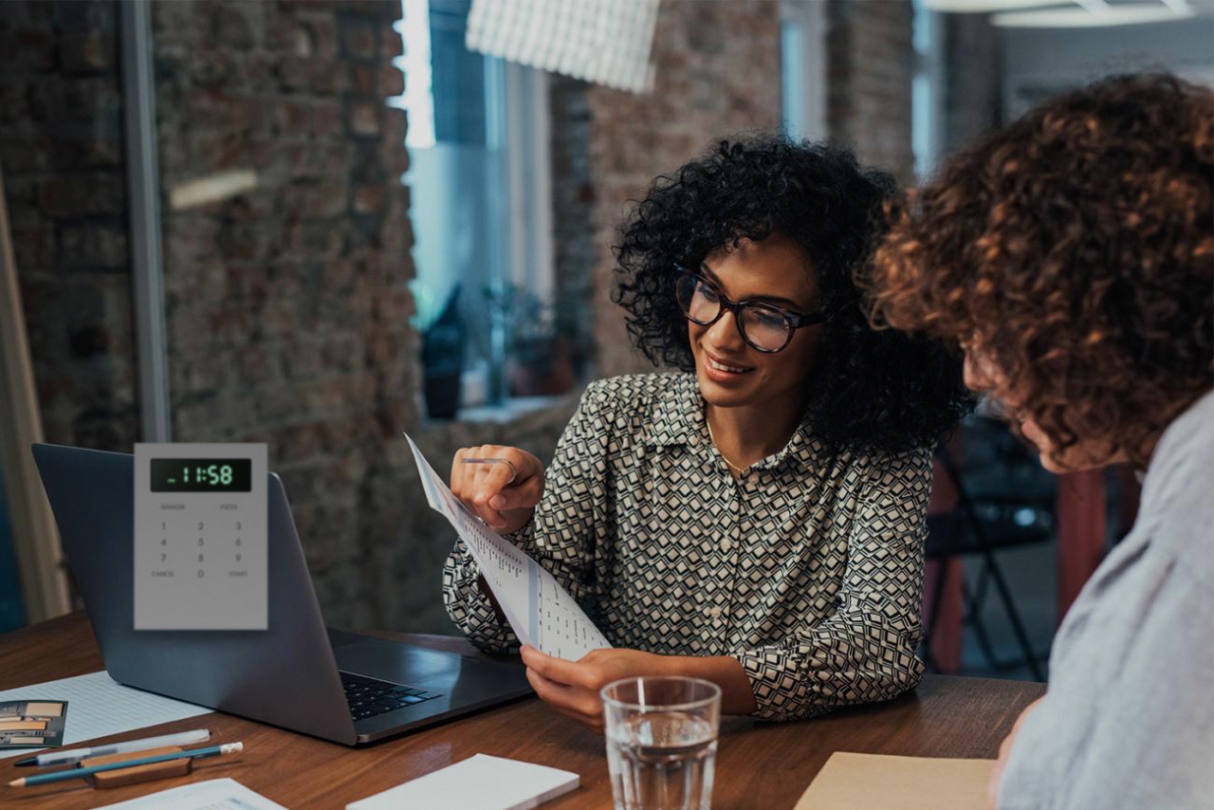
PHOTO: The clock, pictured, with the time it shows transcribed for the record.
11:58
